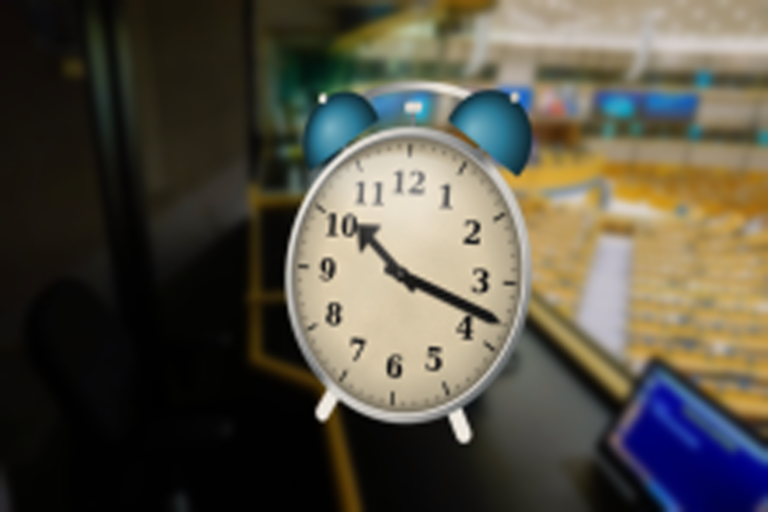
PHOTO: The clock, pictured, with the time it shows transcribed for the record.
10:18
